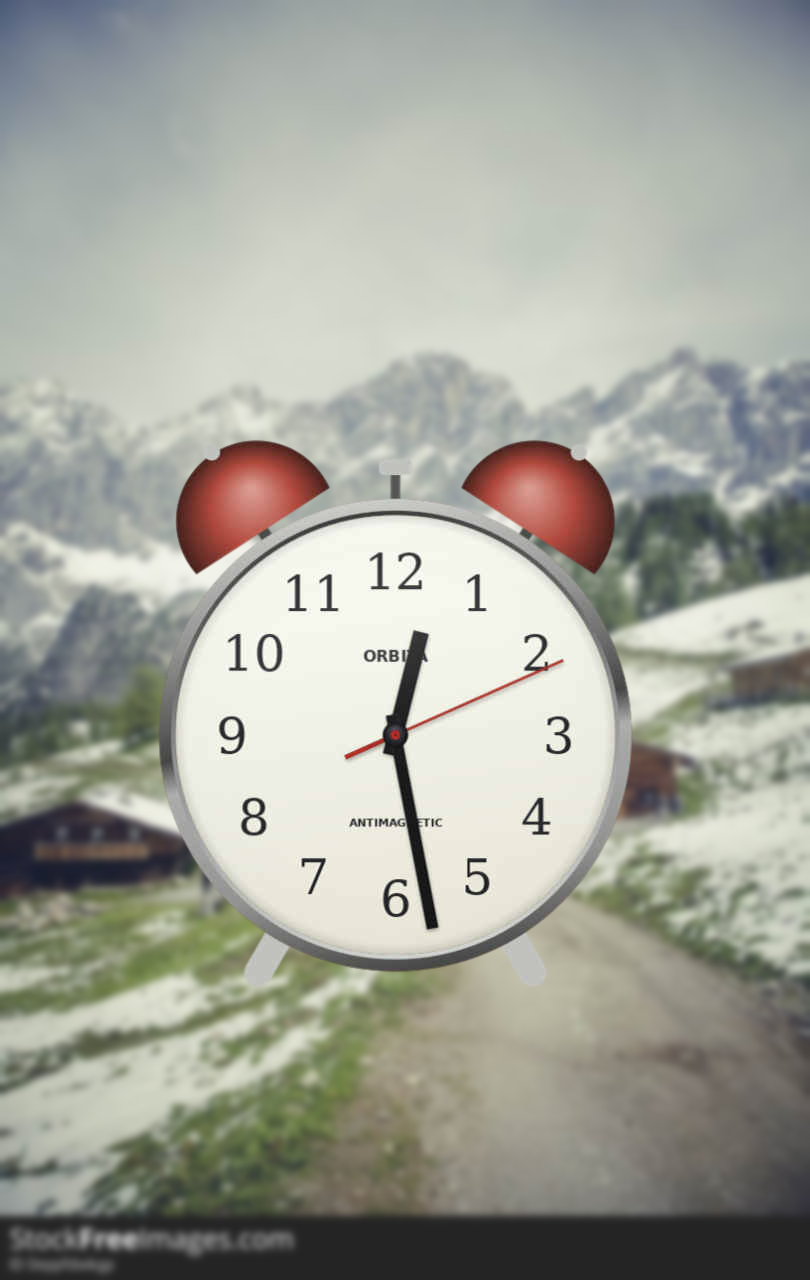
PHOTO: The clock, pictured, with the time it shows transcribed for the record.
12:28:11
